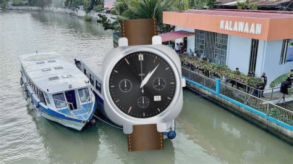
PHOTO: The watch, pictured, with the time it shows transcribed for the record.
1:07
